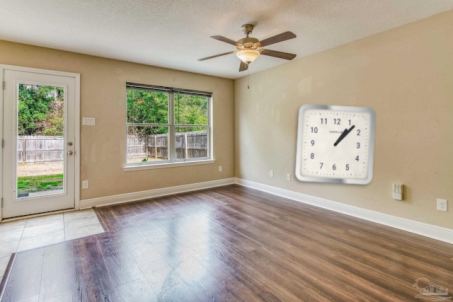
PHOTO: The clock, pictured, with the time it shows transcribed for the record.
1:07
